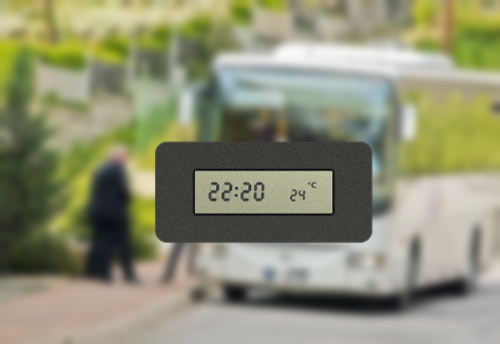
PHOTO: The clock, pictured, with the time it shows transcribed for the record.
22:20
